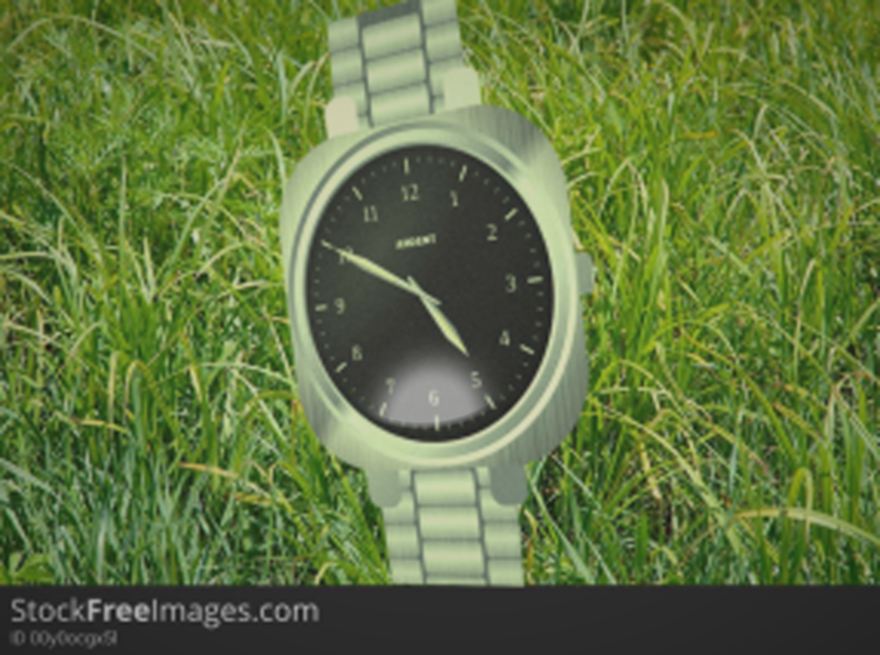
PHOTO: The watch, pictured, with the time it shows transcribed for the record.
4:50
